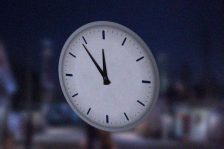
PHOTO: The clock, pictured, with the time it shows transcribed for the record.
11:54
